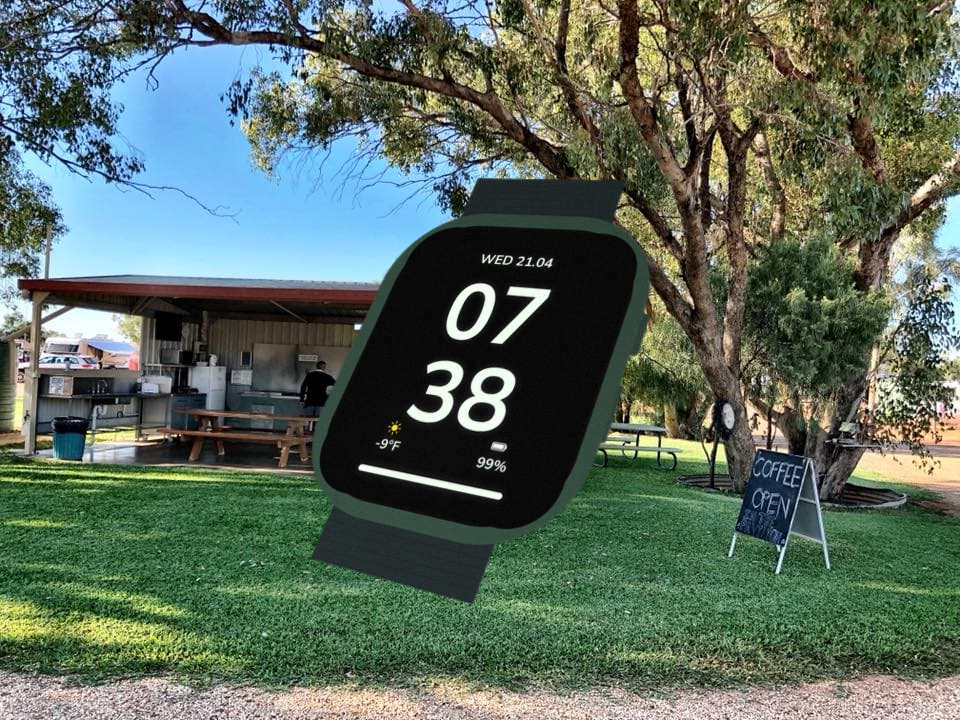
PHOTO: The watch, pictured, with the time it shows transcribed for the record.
7:38
